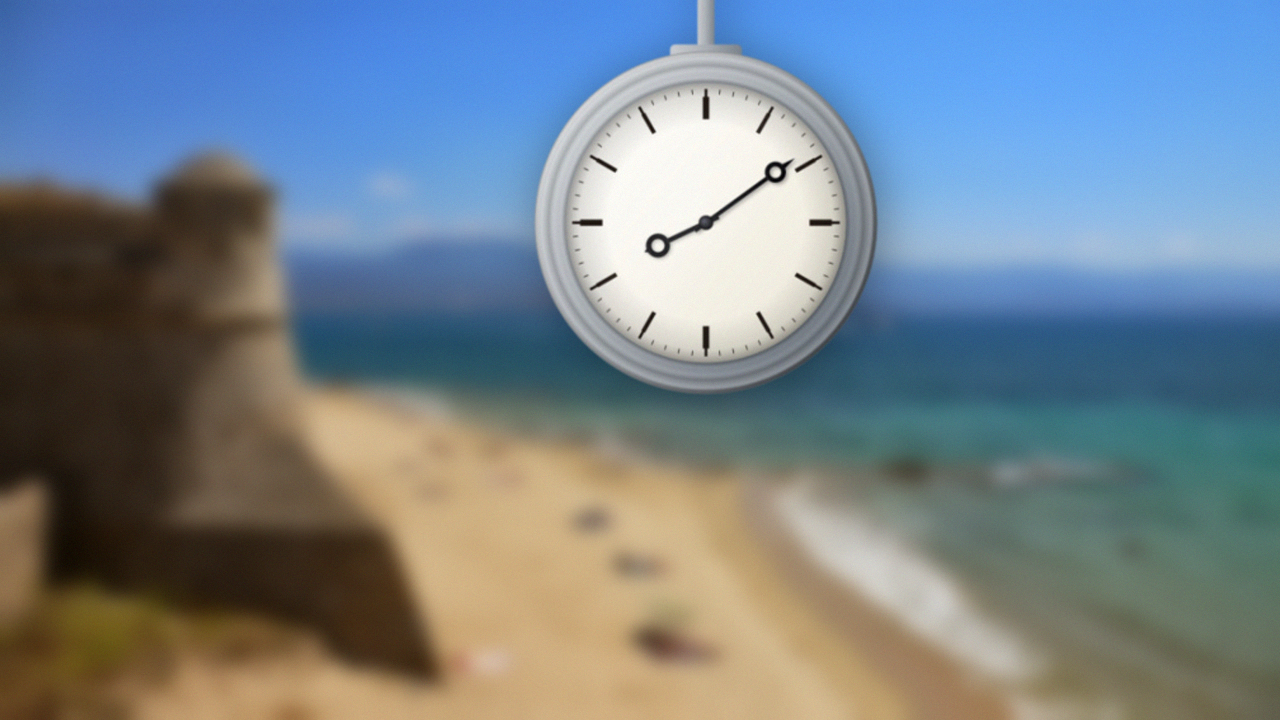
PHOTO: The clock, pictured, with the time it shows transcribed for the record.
8:09
